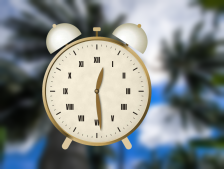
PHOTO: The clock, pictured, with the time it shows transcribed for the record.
12:29
